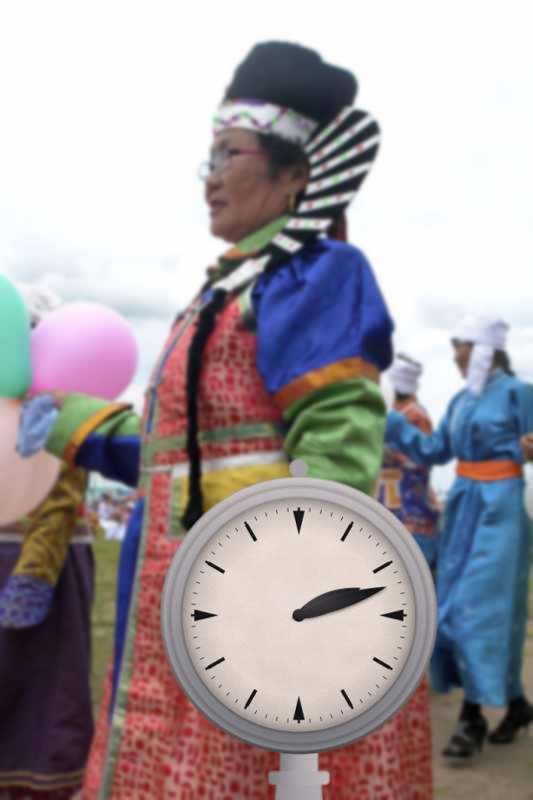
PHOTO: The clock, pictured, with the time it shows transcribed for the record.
2:12
